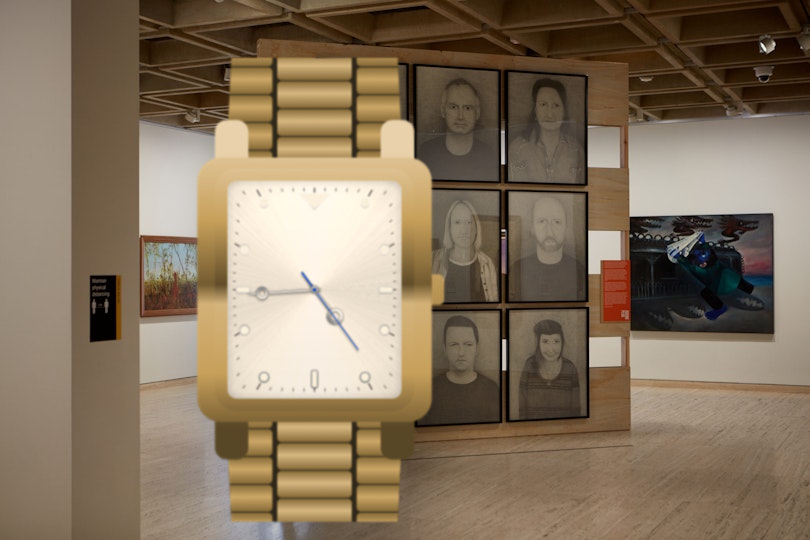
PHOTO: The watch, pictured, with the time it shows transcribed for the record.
4:44:24
